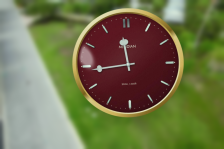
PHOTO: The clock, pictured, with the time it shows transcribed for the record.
11:44
